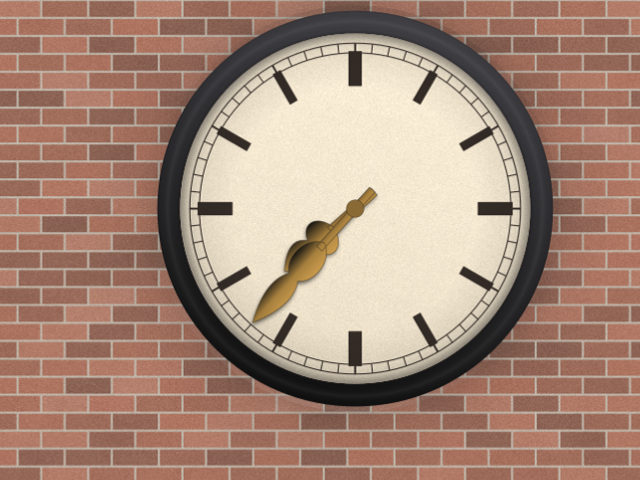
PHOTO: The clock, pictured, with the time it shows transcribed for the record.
7:37
